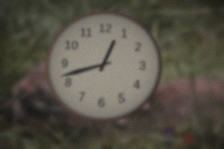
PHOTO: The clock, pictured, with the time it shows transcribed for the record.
12:42
